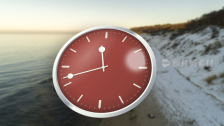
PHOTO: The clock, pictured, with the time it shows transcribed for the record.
11:42
